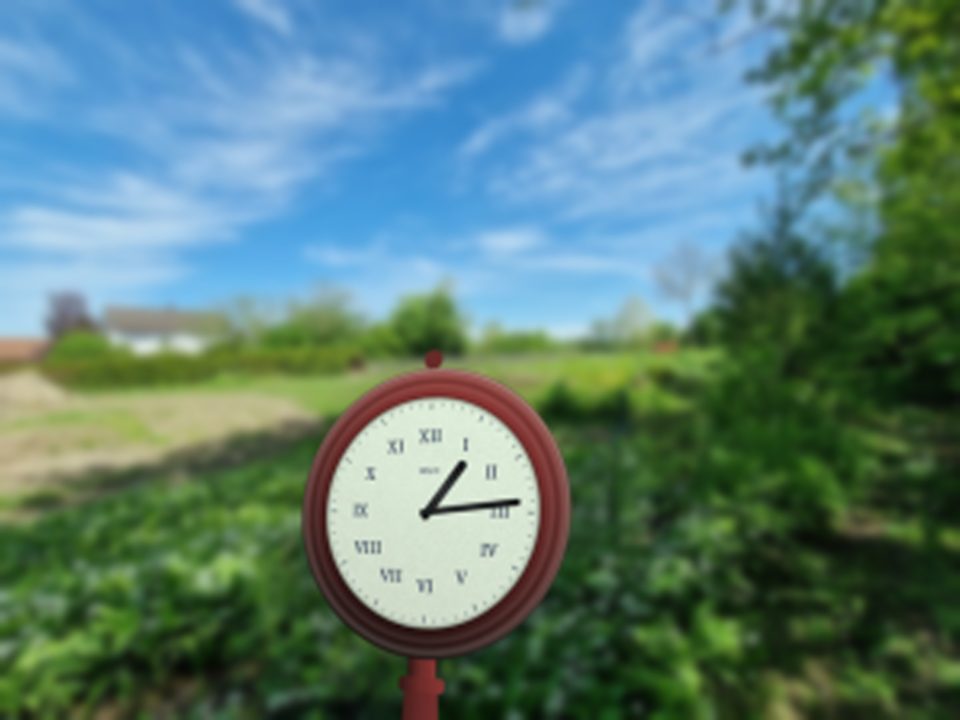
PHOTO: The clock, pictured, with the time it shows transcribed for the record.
1:14
